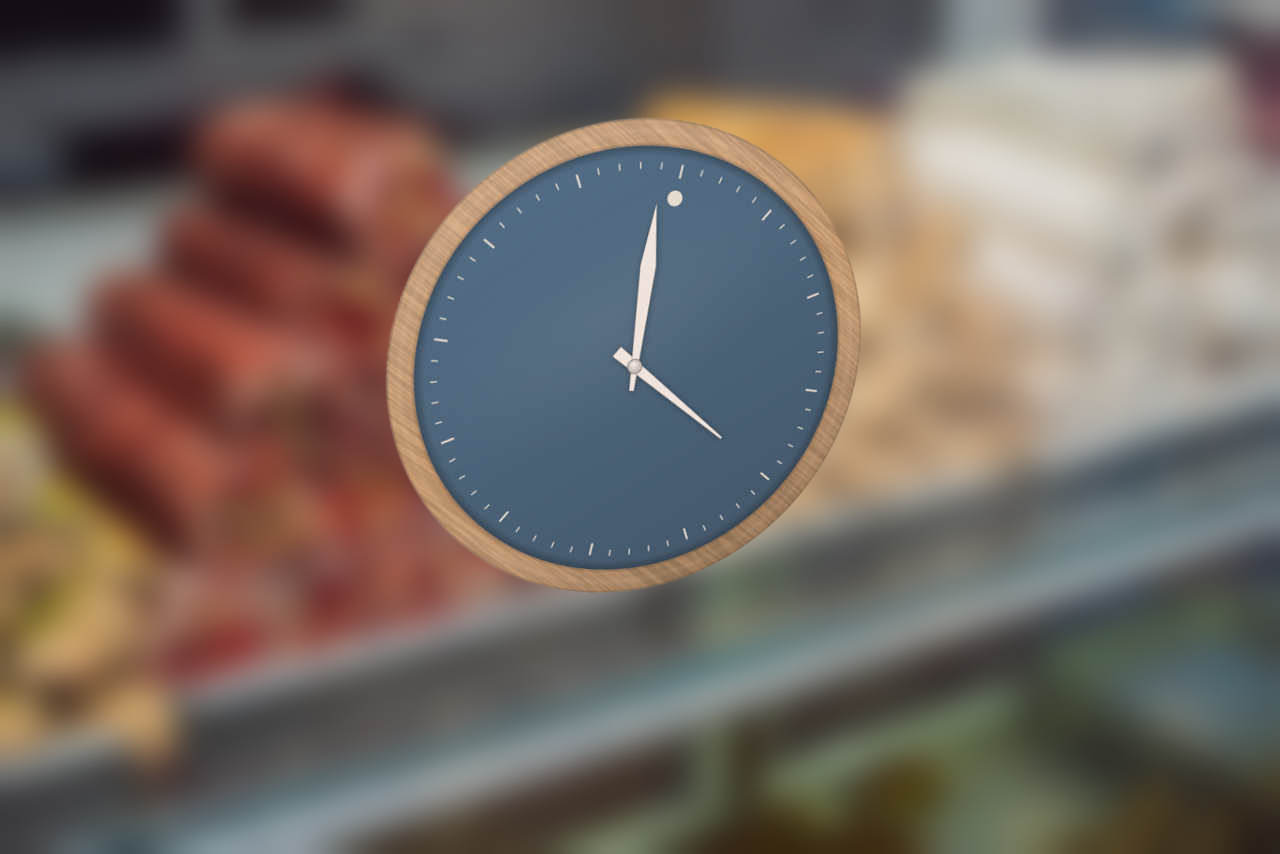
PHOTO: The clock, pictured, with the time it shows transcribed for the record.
3:59
